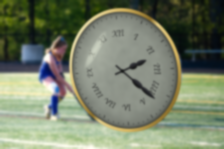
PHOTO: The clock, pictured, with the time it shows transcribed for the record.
2:22
